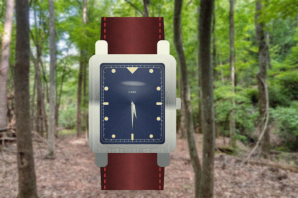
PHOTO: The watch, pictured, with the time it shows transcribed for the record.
5:30
